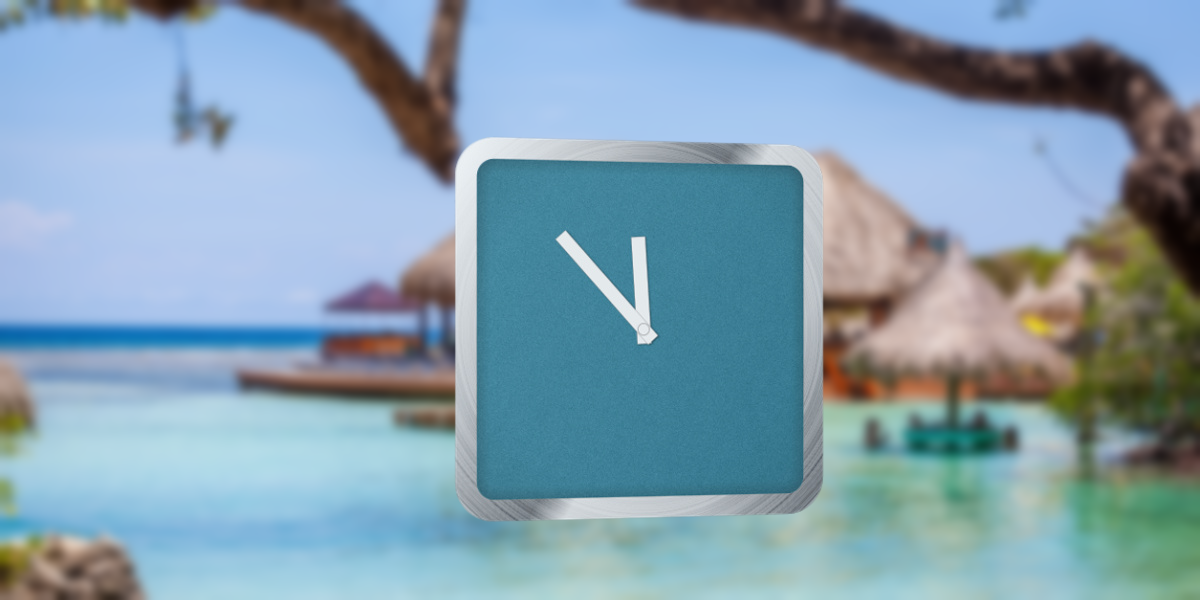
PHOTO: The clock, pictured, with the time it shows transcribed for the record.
11:53
